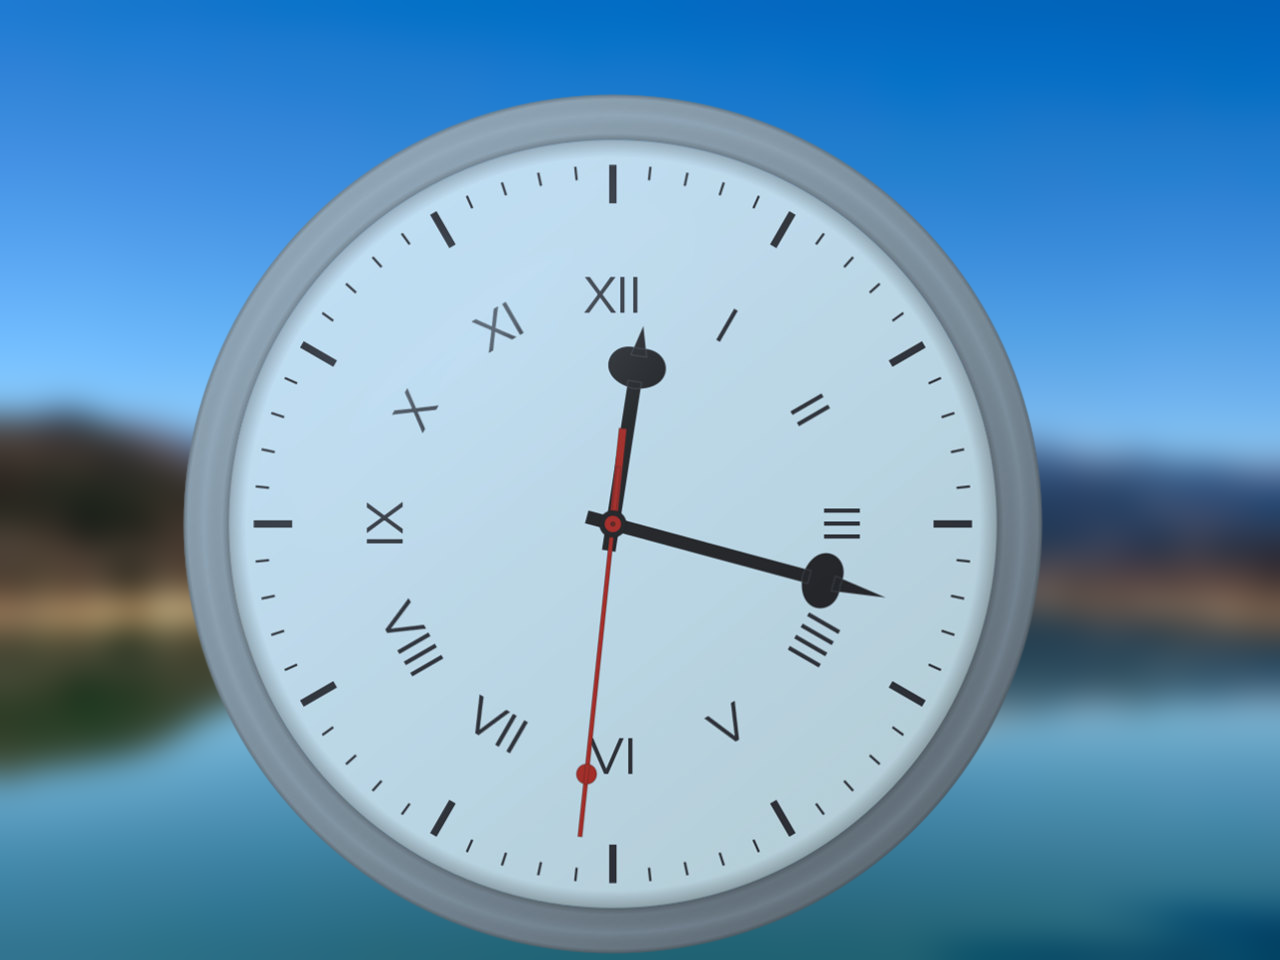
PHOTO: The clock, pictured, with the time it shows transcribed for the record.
12:17:31
